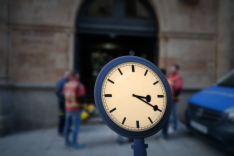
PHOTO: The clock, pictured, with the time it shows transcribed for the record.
3:20
